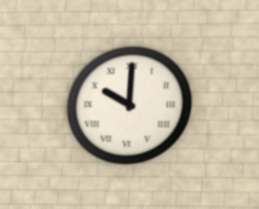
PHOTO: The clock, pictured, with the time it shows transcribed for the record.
10:00
